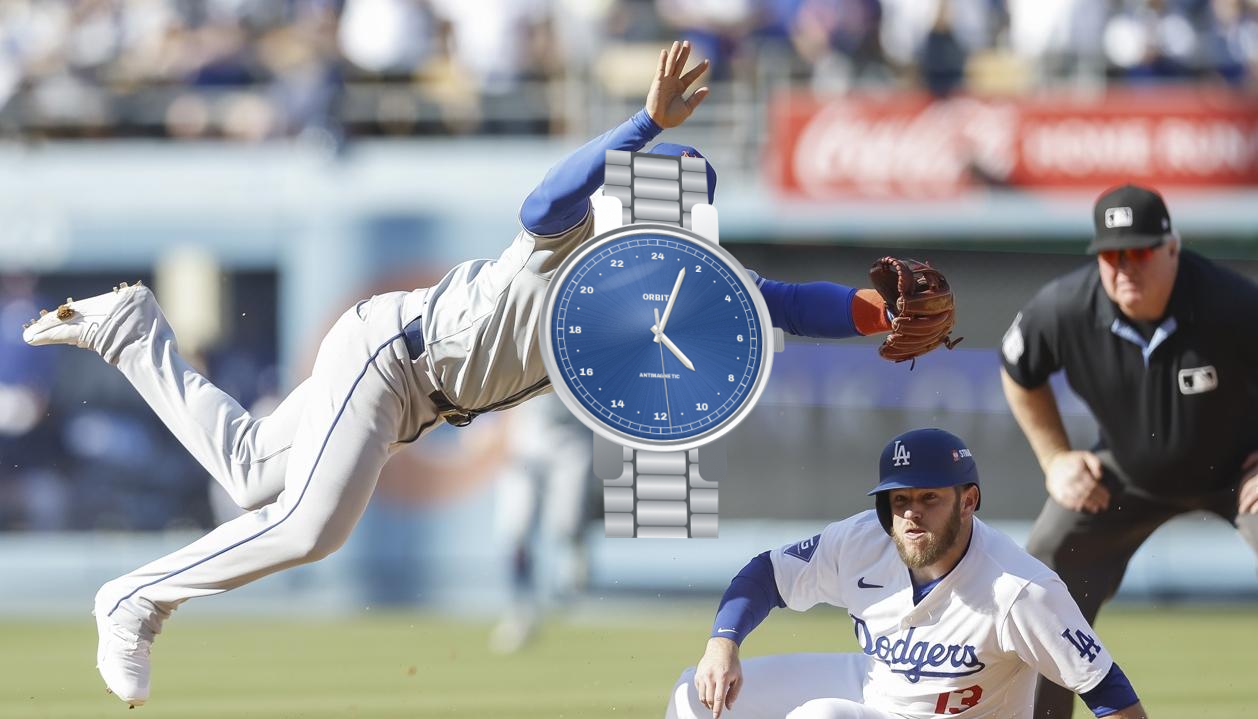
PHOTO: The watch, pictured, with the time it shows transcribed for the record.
9:03:29
